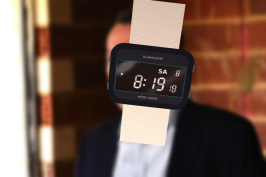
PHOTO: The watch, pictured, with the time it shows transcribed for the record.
8:19:18
